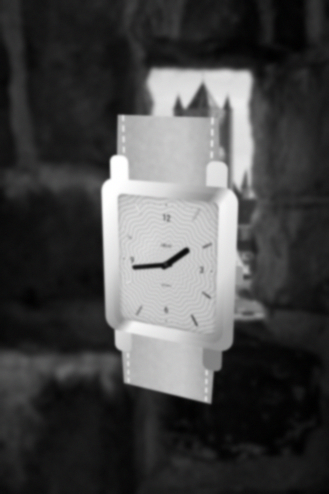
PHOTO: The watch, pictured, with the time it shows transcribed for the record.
1:43
